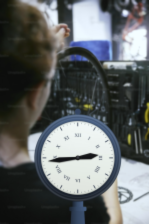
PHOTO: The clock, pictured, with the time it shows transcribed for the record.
2:44
